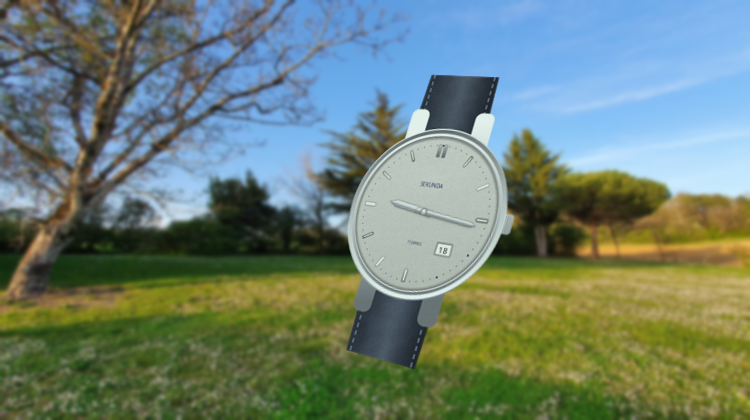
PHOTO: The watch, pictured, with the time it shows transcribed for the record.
9:16
